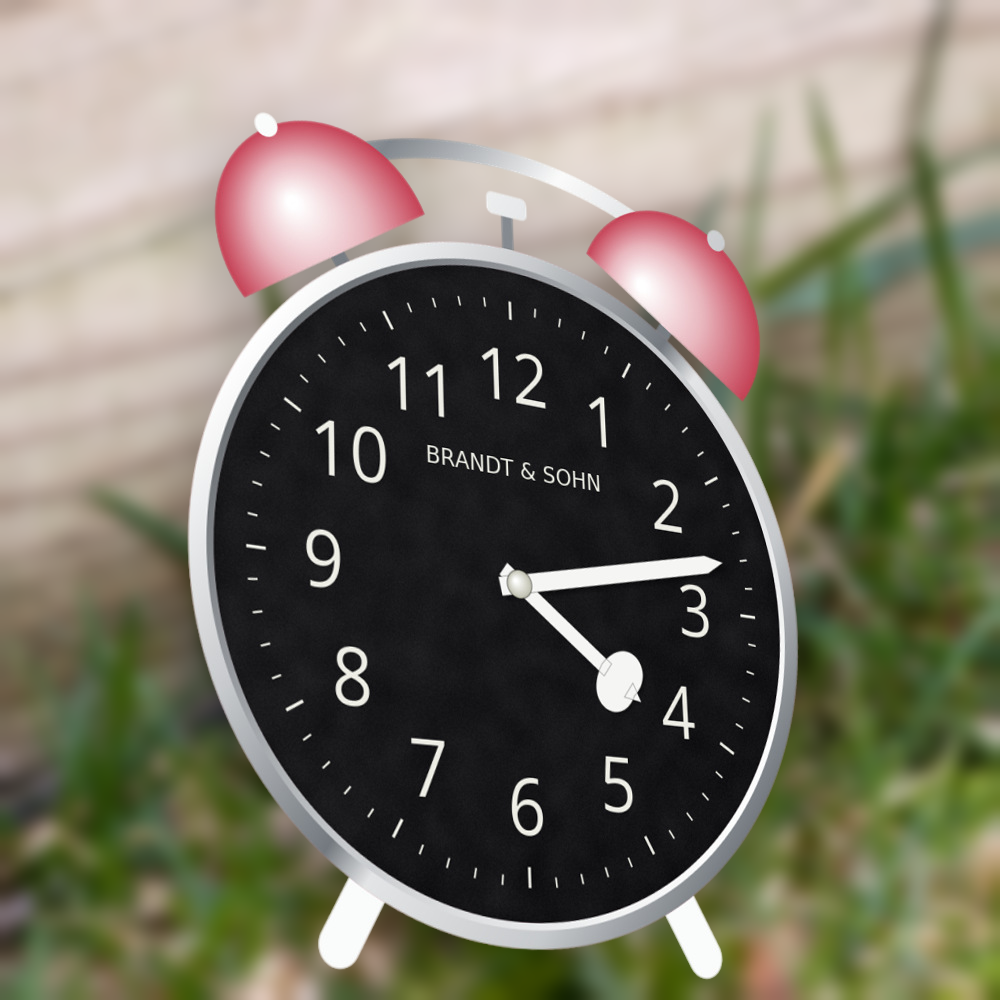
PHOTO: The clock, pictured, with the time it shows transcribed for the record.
4:13
